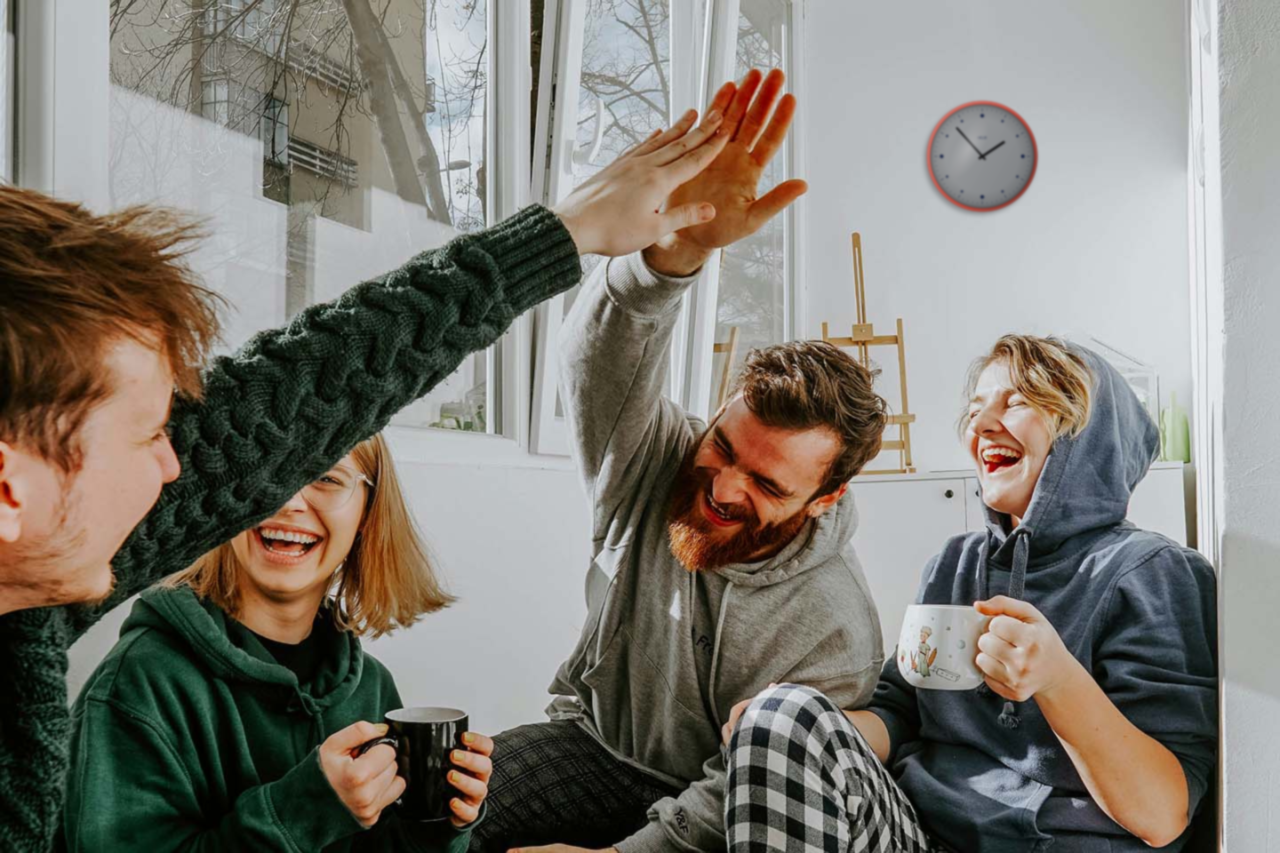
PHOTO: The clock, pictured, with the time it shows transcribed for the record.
1:53
